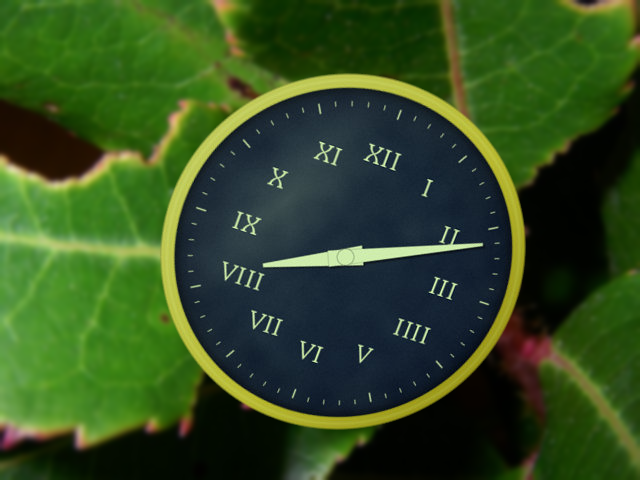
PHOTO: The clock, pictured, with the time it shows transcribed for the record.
8:11
